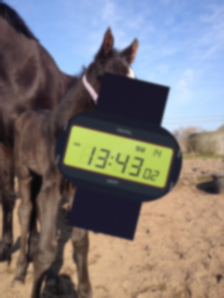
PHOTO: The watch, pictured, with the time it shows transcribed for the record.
13:43
